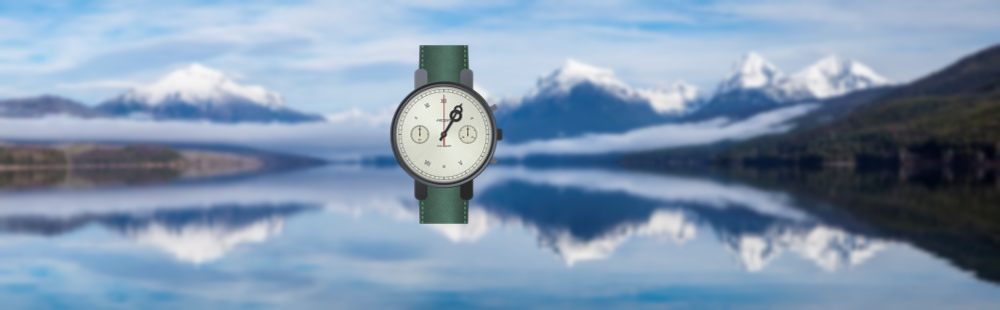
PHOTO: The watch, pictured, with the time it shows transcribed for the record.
1:05
